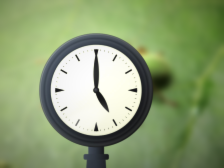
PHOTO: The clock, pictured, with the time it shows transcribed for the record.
5:00
